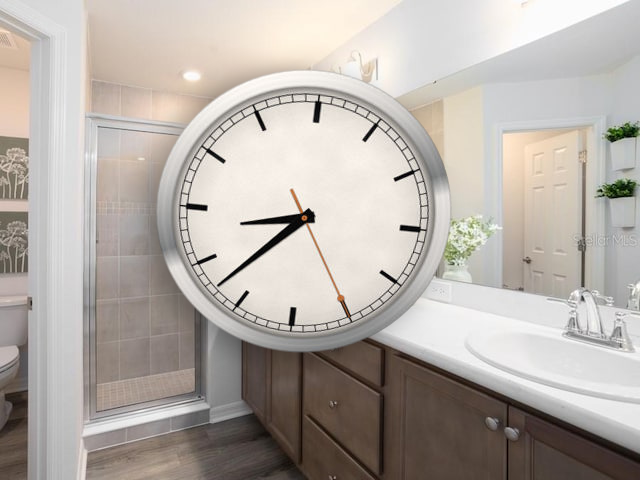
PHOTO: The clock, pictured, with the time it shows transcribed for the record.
8:37:25
